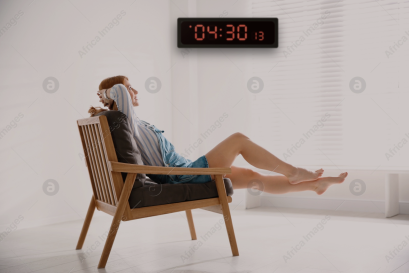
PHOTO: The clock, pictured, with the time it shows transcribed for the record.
4:30:13
